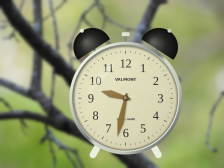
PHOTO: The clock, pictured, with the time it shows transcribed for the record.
9:32
